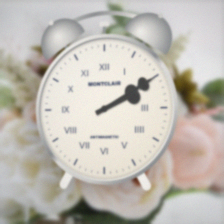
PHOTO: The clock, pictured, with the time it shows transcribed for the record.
2:10
